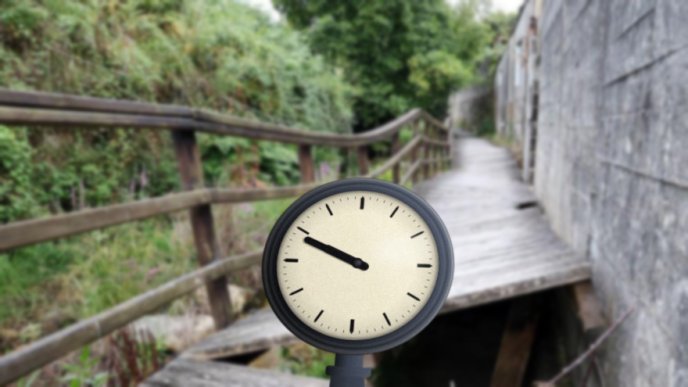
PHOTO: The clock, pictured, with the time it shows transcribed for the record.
9:49
